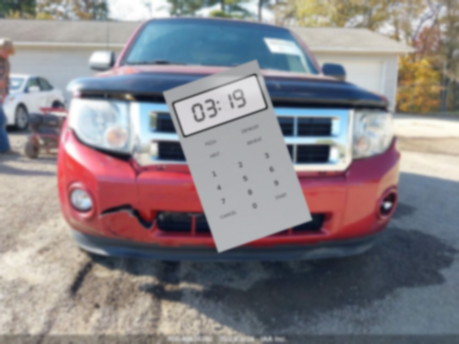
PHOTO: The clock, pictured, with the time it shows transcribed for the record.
3:19
